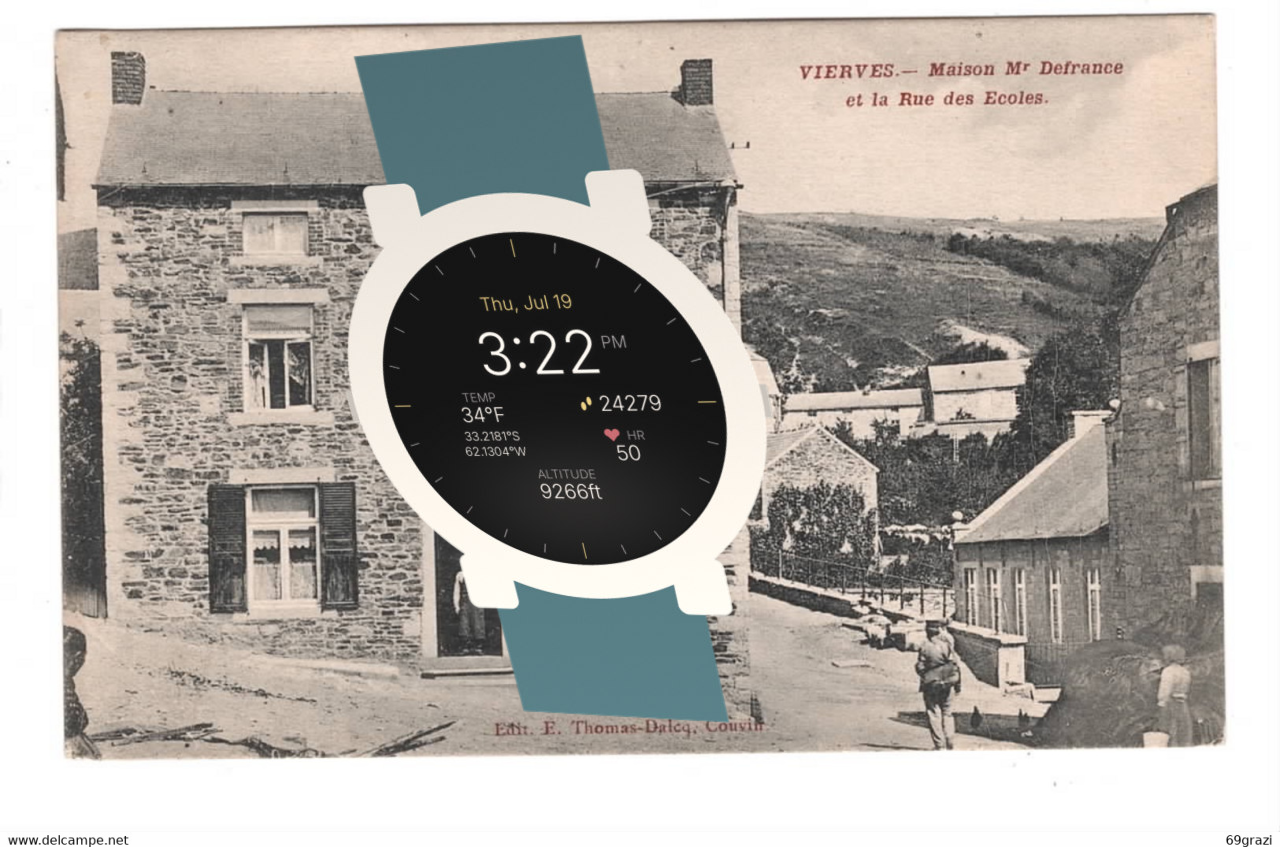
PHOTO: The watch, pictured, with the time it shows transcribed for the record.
3:22
